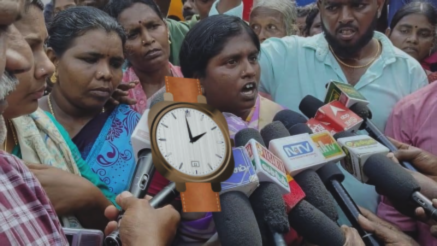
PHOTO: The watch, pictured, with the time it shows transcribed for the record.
1:59
